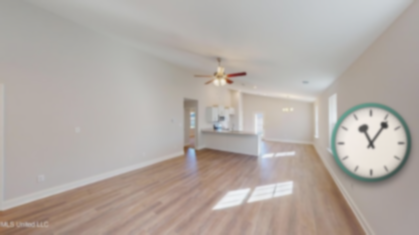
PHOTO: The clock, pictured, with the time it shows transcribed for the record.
11:06
